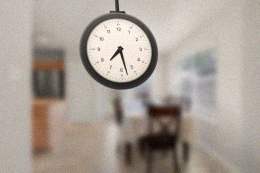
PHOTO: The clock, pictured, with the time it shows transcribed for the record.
7:28
